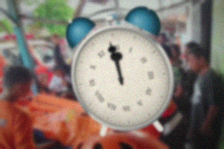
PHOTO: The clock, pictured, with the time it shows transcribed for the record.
11:59
